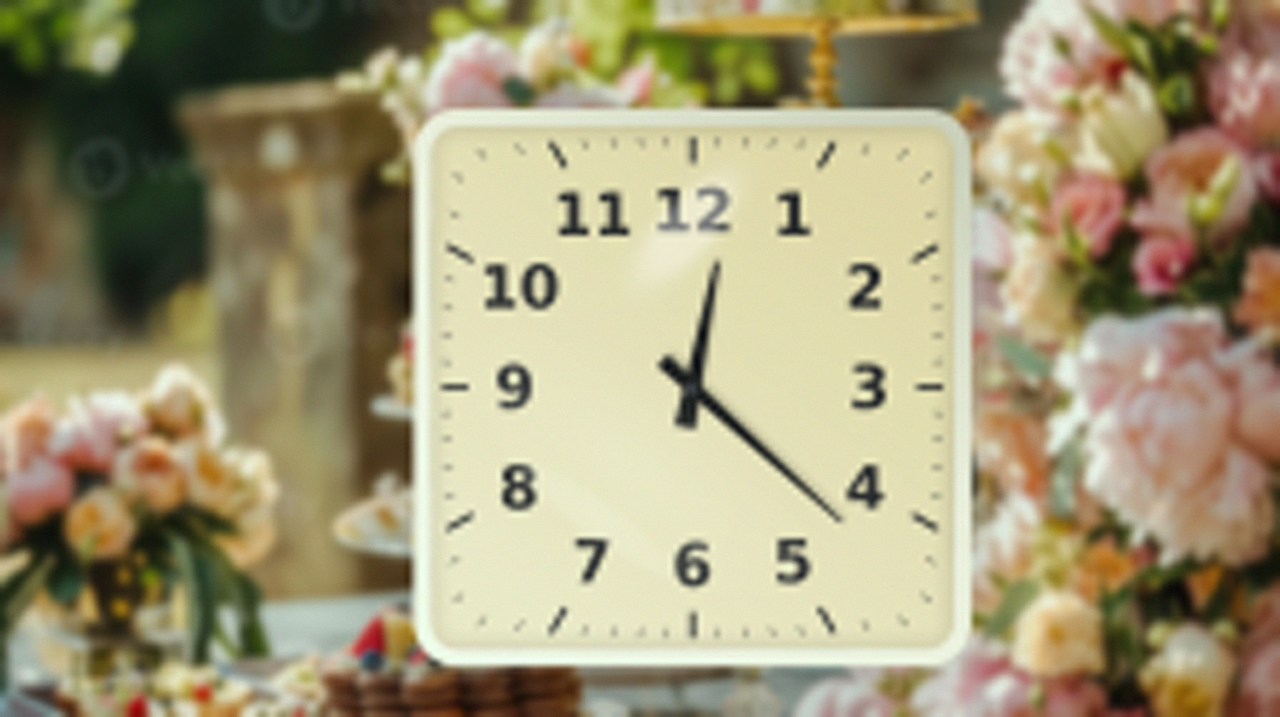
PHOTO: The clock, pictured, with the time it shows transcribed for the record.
12:22
